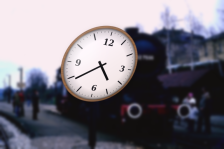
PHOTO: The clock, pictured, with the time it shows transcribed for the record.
4:39
